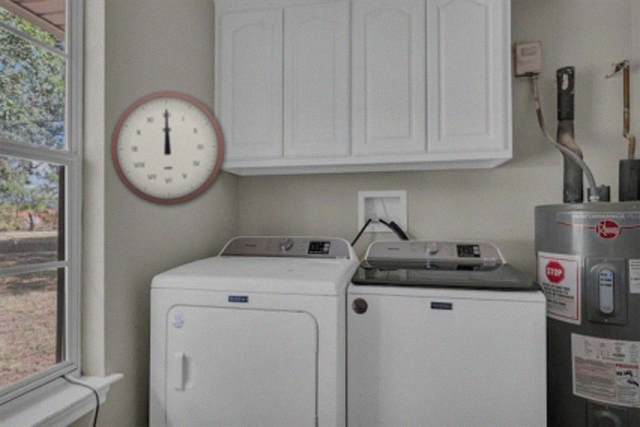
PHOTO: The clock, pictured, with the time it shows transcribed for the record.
12:00
